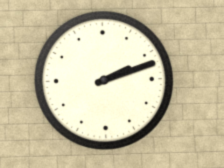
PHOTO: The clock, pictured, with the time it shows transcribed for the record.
2:12
